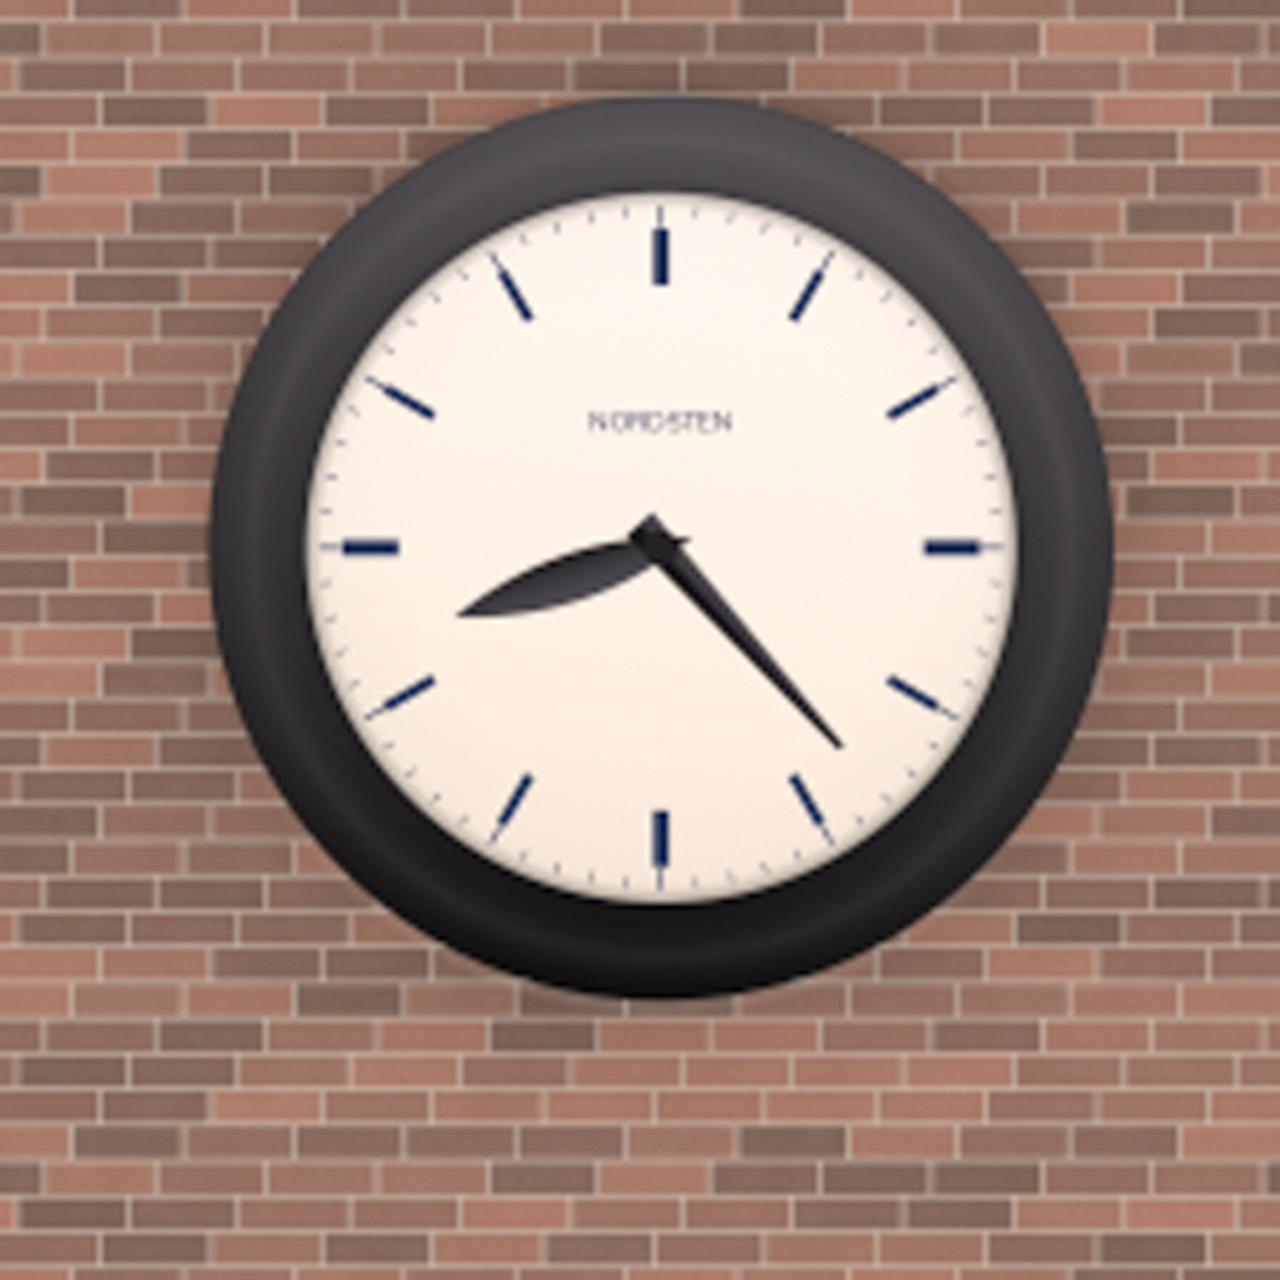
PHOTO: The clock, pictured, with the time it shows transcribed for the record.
8:23
